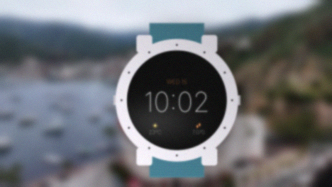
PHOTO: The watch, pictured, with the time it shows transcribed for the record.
10:02
